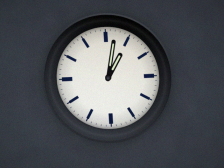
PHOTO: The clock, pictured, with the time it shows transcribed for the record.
1:02
